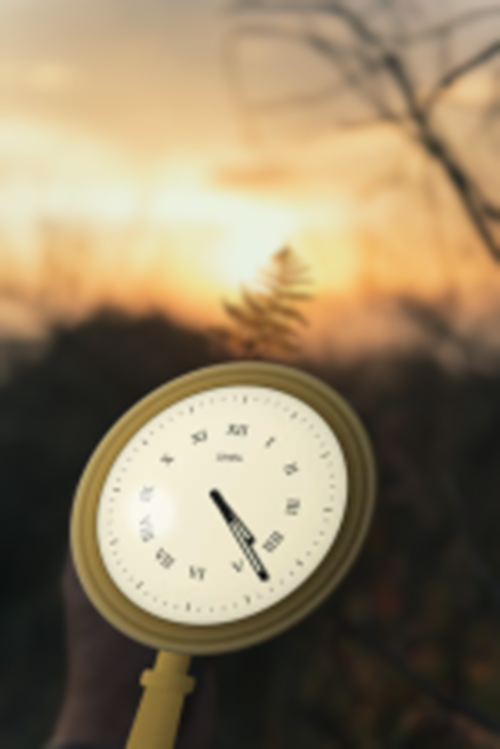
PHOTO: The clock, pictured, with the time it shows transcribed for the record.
4:23
